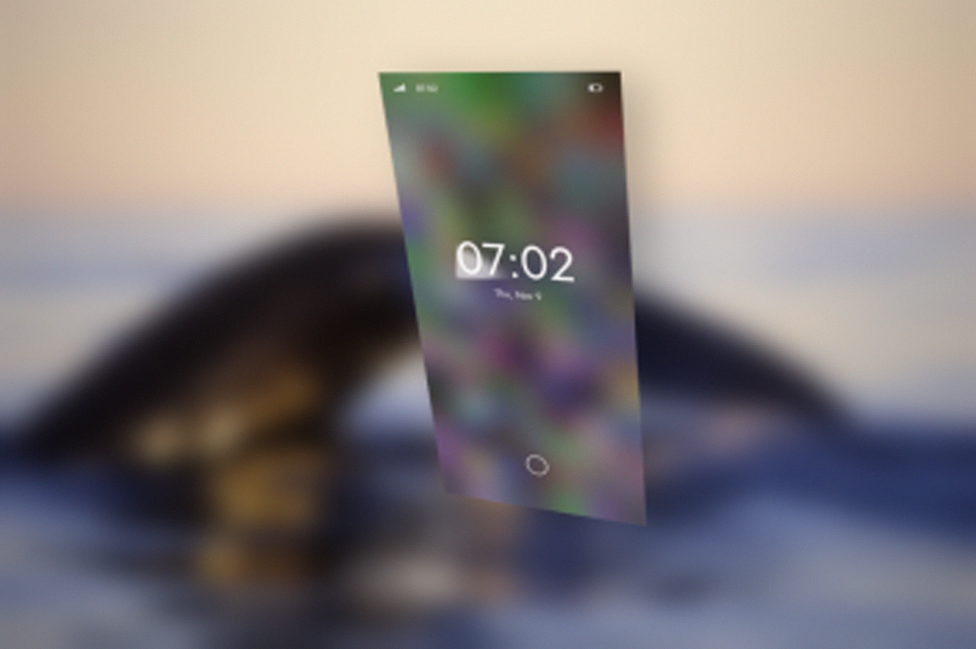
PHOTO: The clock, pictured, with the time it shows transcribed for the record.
7:02
